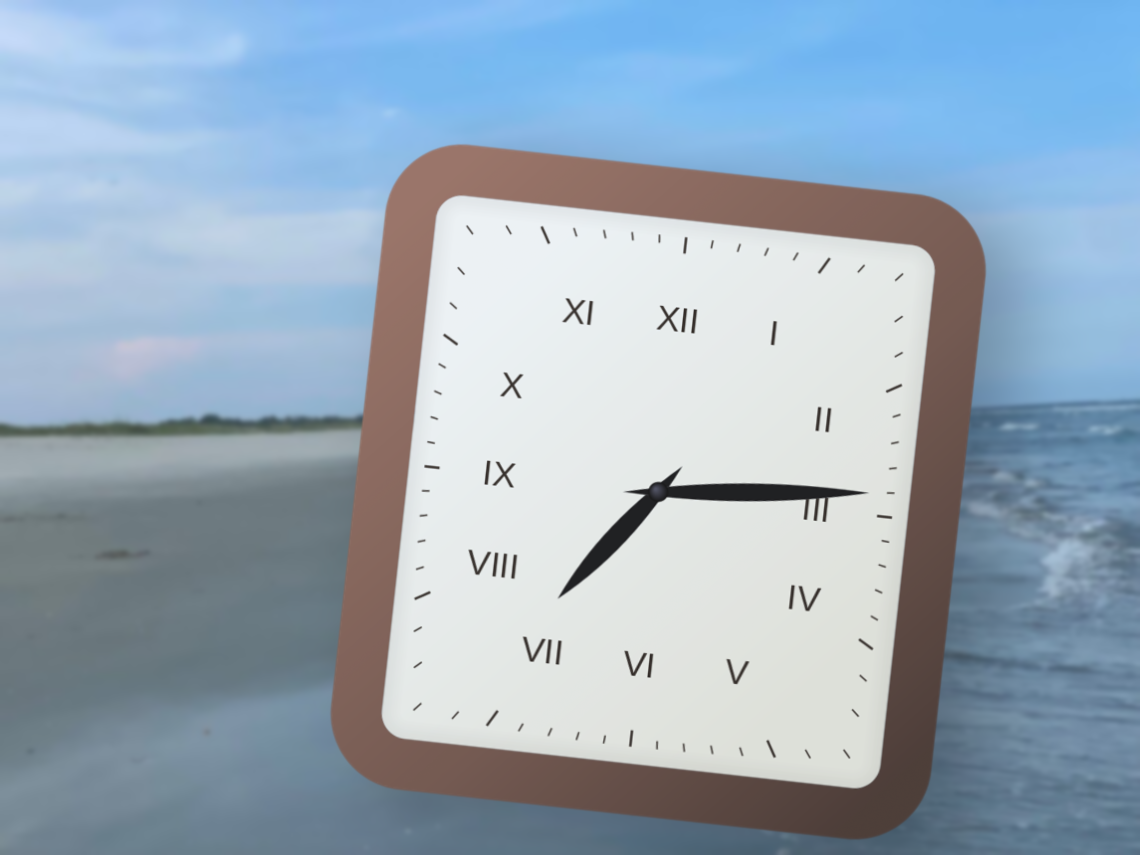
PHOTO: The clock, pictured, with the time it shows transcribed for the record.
7:14
